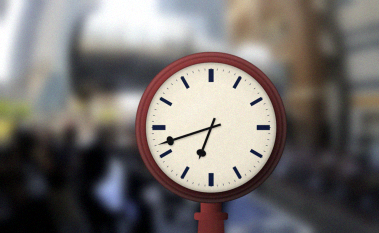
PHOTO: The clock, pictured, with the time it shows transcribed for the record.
6:42
